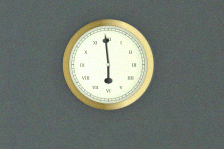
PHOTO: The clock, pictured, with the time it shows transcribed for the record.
5:59
